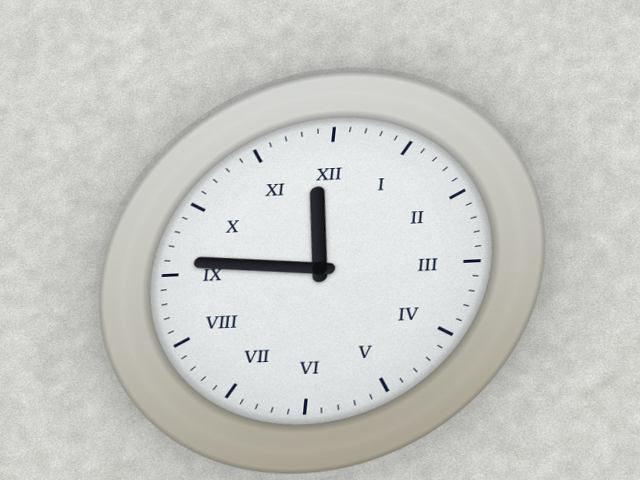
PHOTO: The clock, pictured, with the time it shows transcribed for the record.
11:46
